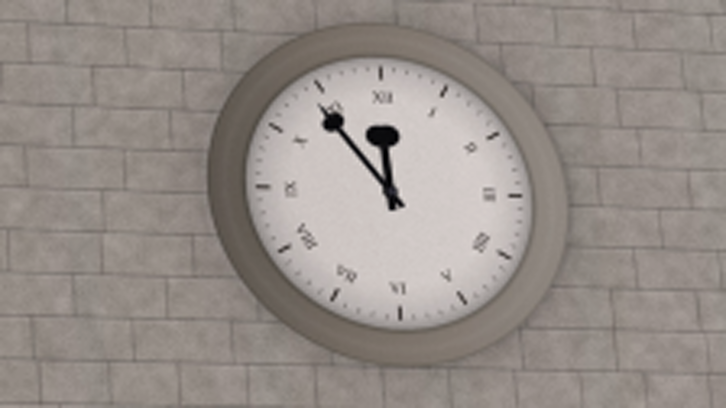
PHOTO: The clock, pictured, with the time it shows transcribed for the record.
11:54
